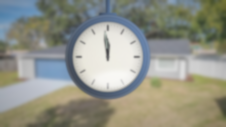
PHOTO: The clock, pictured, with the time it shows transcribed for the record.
11:59
